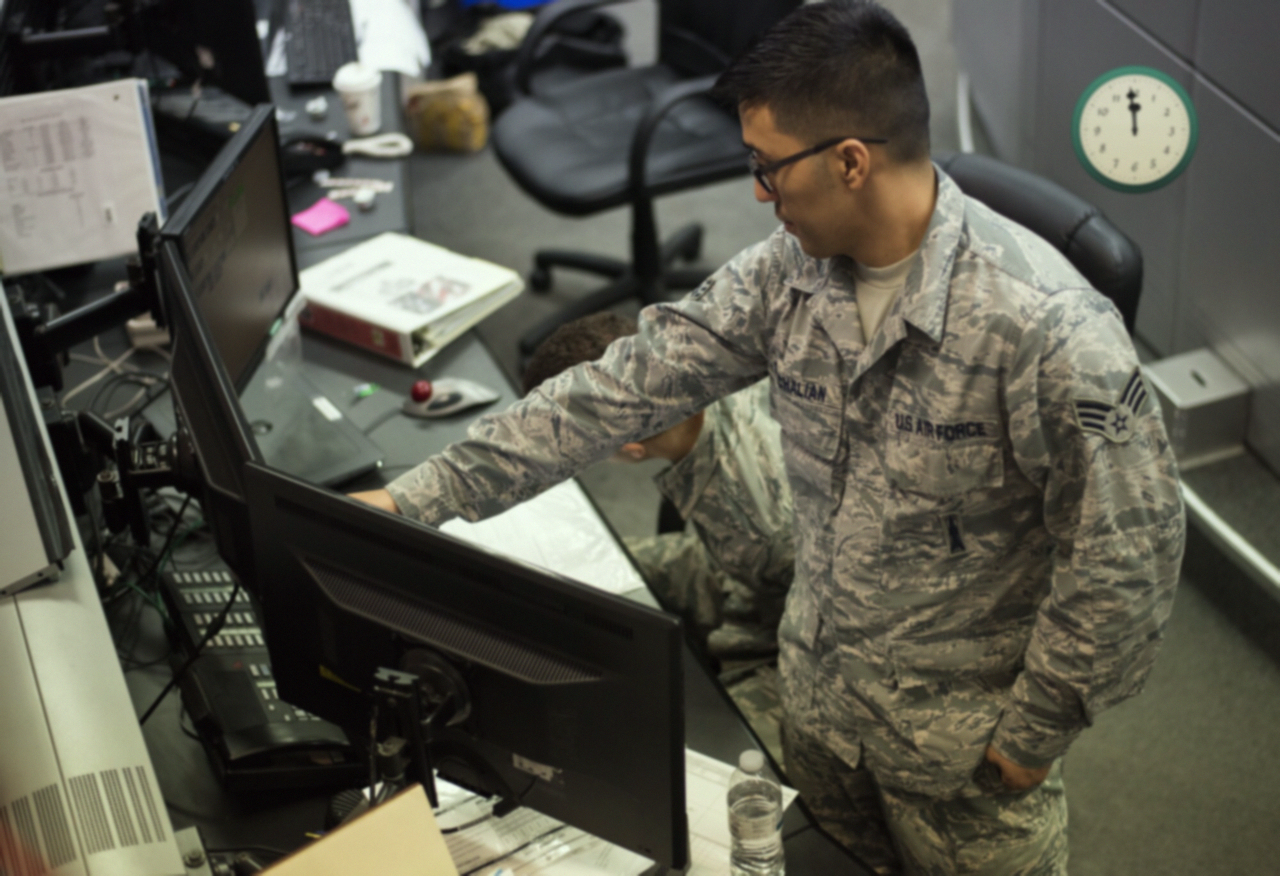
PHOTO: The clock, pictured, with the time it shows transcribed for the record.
11:59
